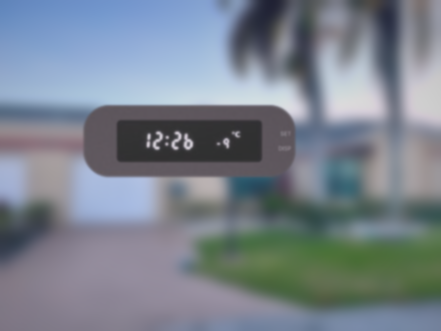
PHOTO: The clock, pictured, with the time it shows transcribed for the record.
12:26
